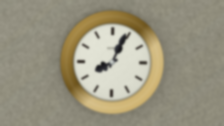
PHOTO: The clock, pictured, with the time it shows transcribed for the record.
8:04
